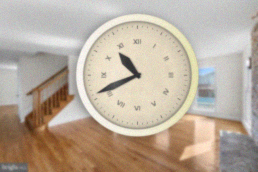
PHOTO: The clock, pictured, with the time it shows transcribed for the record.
10:41
